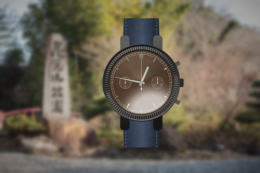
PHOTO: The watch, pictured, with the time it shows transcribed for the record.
12:47
